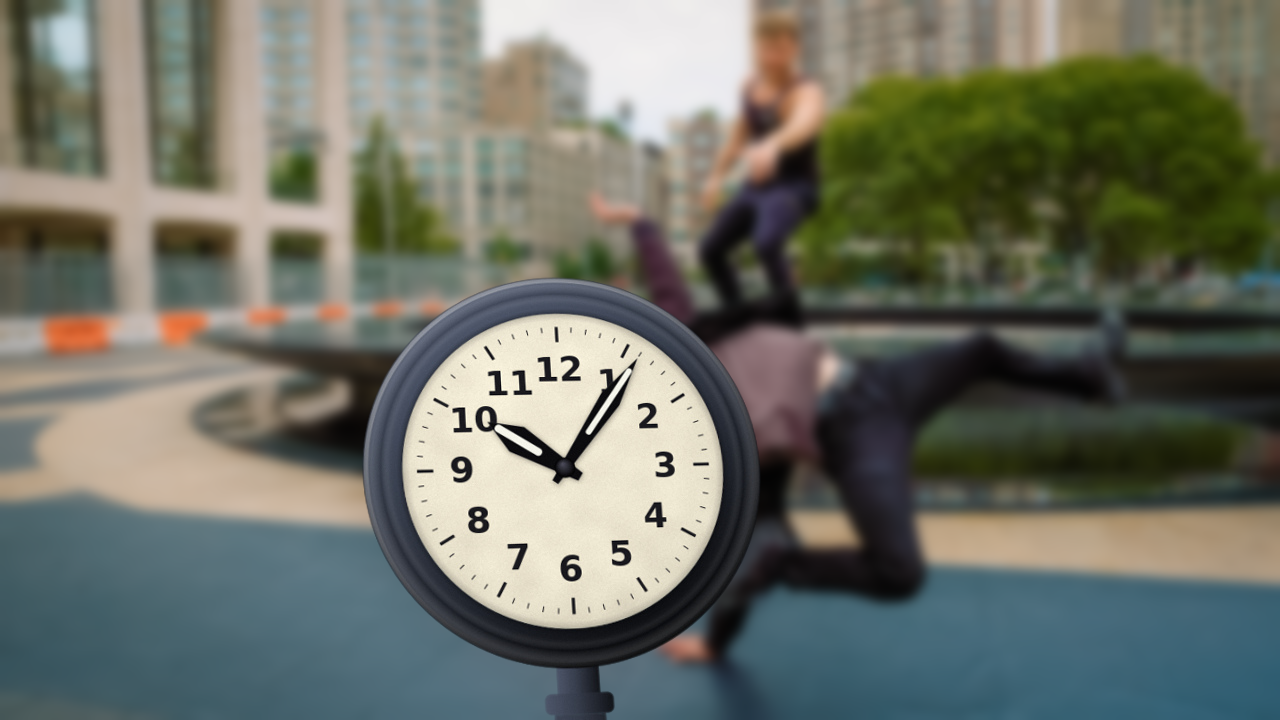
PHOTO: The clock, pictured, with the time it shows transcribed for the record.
10:06
